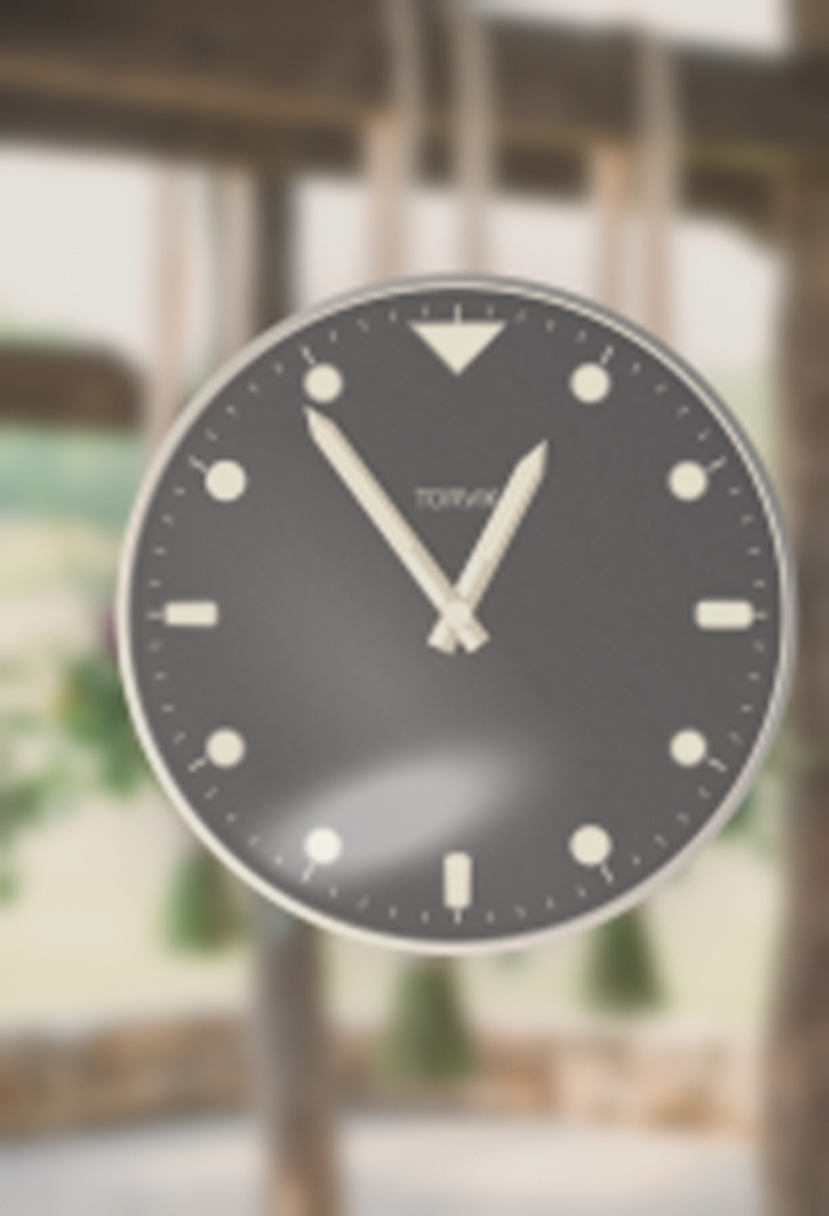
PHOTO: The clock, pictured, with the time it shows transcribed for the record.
12:54
